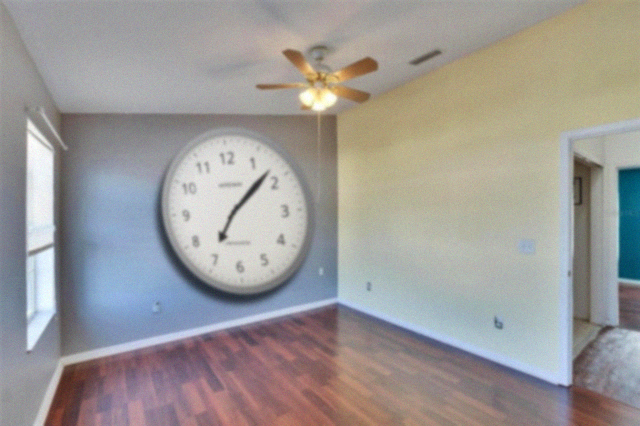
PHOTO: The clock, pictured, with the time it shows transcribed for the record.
7:08
